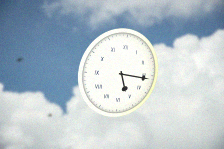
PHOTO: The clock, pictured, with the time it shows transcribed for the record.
5:16
